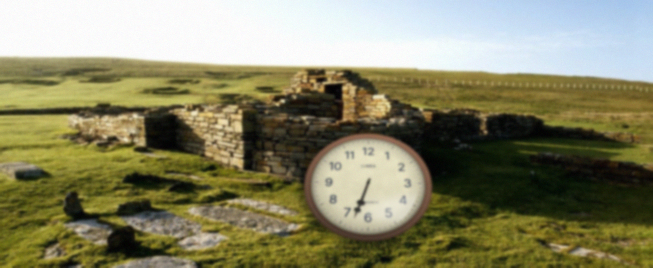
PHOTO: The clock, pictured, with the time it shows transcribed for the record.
6:33
